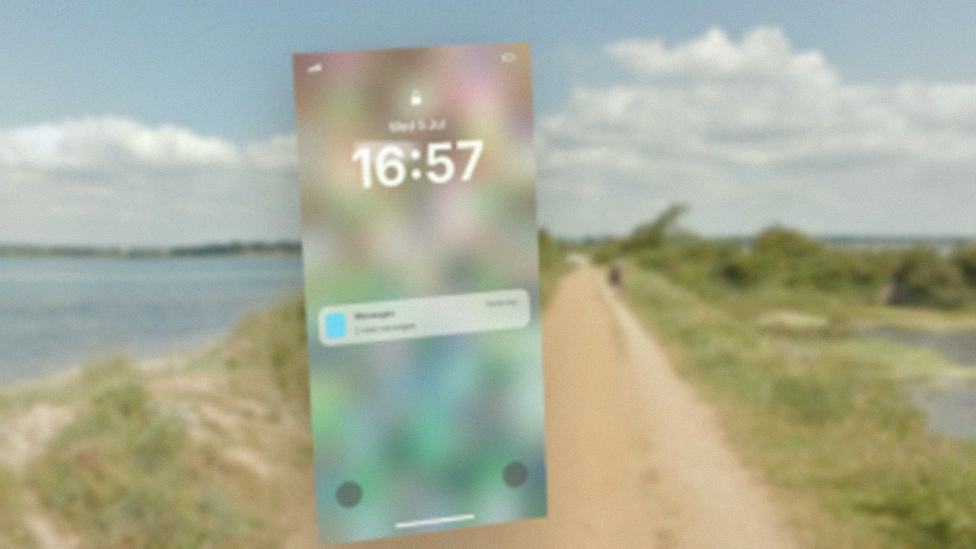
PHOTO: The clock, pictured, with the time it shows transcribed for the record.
16:57
